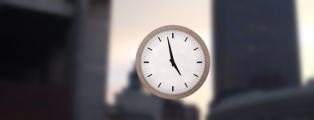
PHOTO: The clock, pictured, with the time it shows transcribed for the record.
4:58
